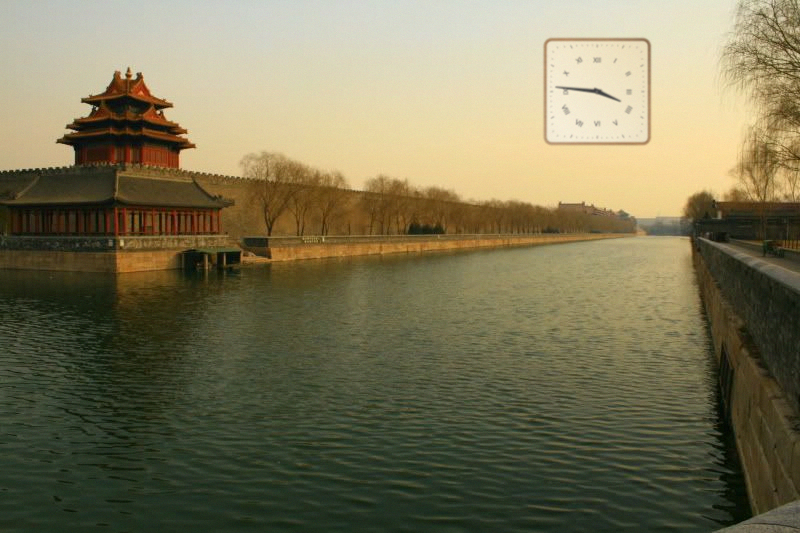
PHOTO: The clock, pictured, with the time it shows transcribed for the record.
3:46
